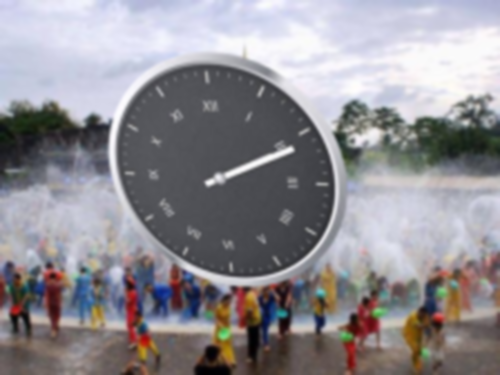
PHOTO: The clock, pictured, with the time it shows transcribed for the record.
2:11
